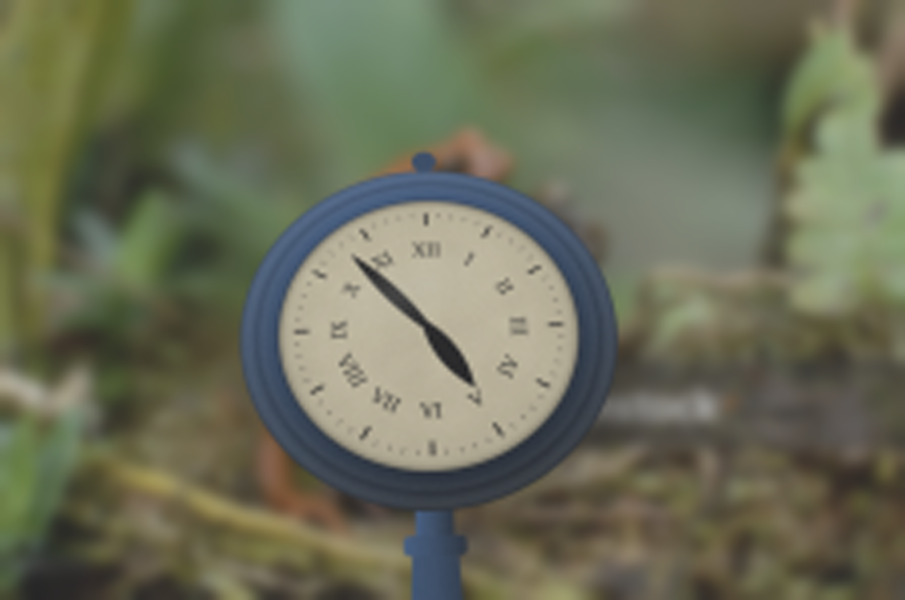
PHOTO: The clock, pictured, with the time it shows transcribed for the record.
4:53
